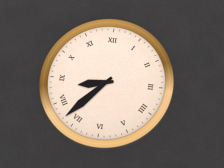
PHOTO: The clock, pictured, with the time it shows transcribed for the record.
8:37
